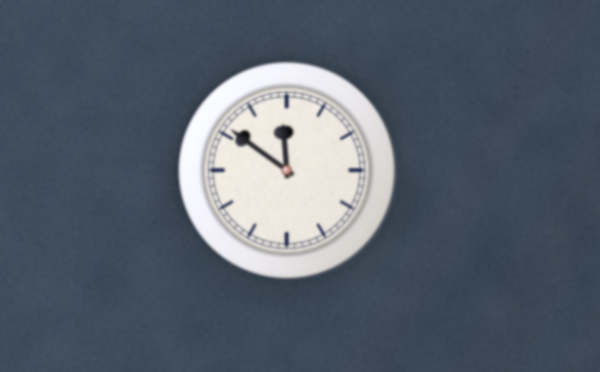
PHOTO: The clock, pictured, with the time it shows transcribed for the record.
11:51
